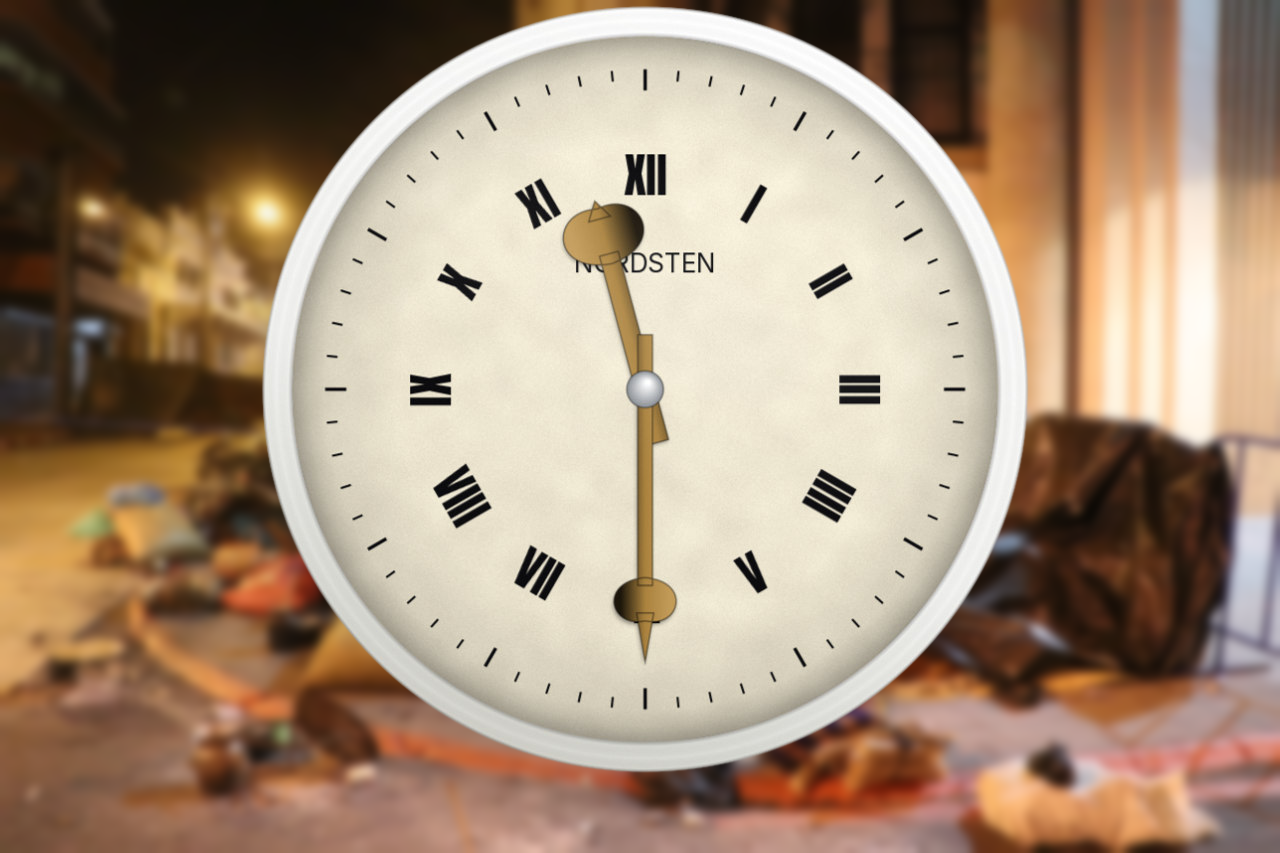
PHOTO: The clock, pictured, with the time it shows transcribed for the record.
11:30
